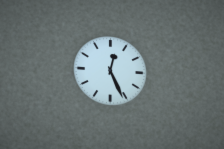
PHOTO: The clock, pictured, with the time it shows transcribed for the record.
12:26
